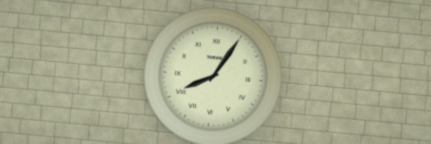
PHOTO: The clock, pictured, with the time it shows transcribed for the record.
8:05
